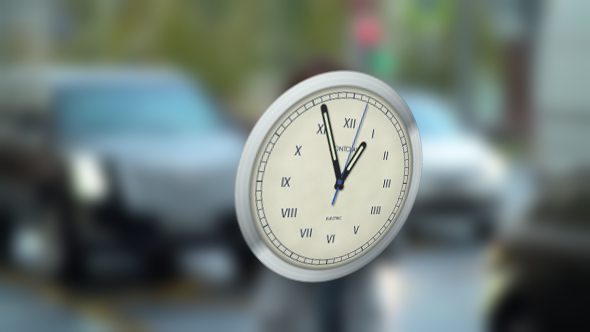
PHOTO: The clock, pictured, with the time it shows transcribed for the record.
12:56:02
